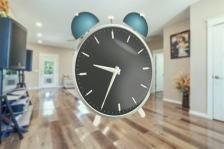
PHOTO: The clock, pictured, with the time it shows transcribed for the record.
9:35
